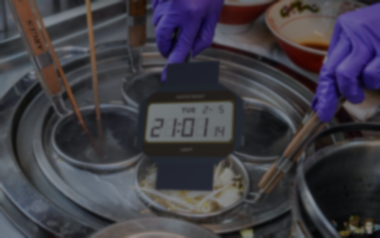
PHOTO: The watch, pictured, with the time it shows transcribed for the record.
21:01
